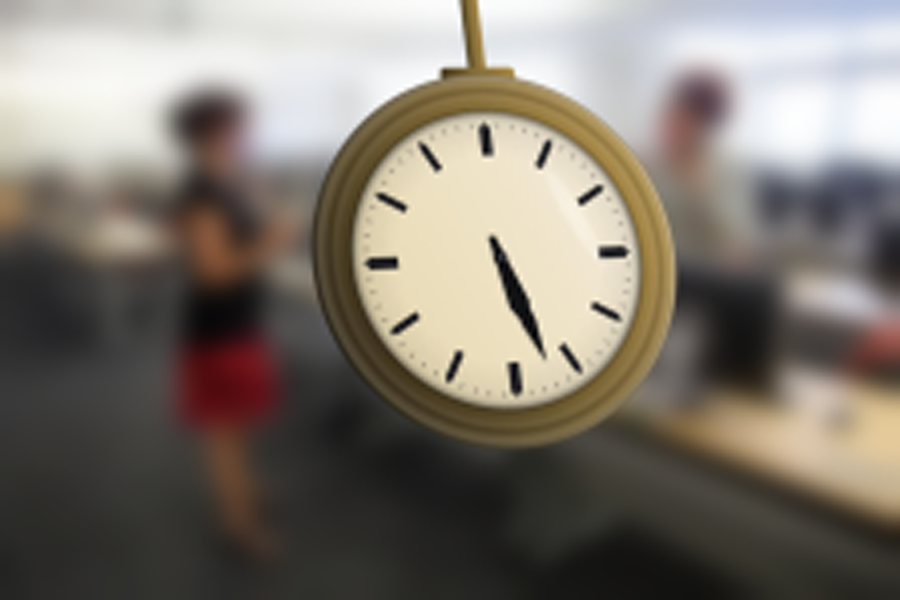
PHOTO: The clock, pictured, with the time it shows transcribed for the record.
5:27
